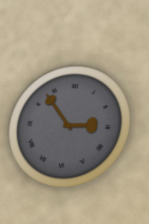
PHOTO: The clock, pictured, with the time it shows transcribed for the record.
2:53
